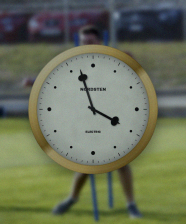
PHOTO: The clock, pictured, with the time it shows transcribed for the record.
3:57
